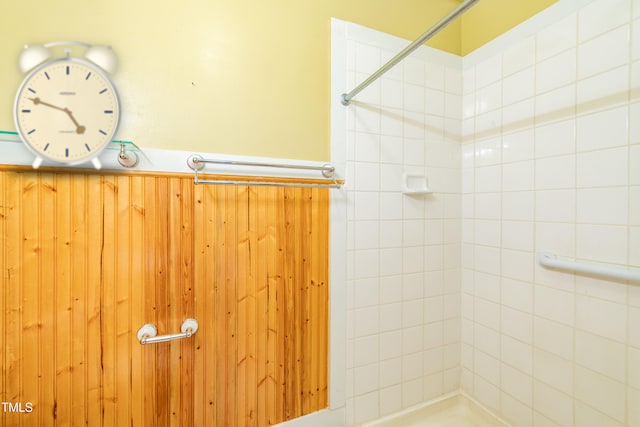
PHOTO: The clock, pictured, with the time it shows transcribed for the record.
4:48
